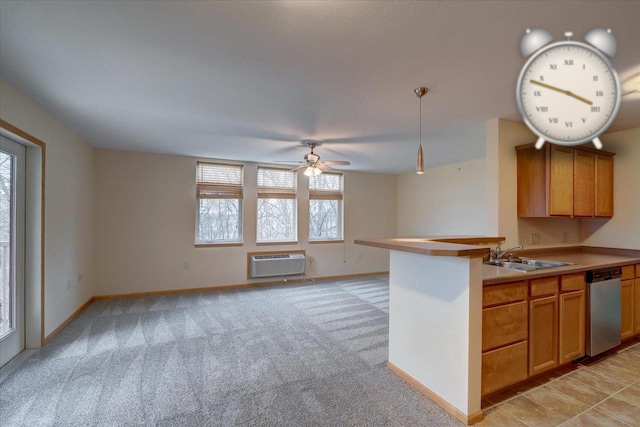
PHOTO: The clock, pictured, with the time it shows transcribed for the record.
3:48
